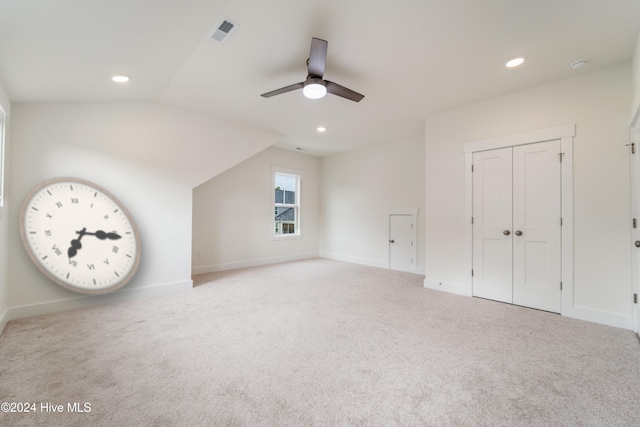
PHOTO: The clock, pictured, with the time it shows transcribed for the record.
7:16
